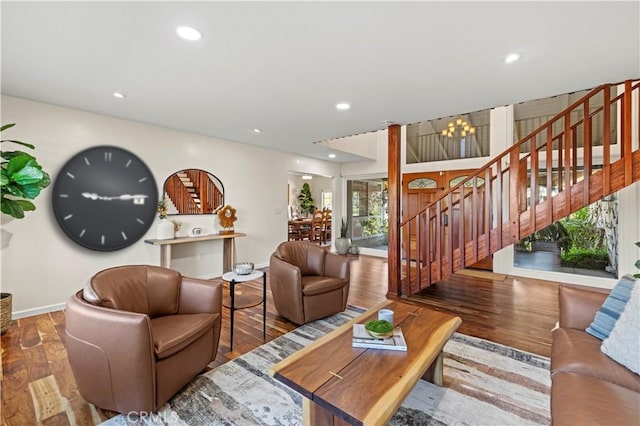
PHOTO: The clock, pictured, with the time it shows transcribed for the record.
9:14
